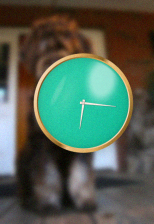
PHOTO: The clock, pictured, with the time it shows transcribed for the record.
6:16
